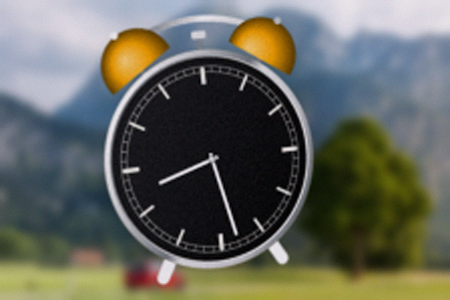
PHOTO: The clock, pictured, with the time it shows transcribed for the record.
8:28
